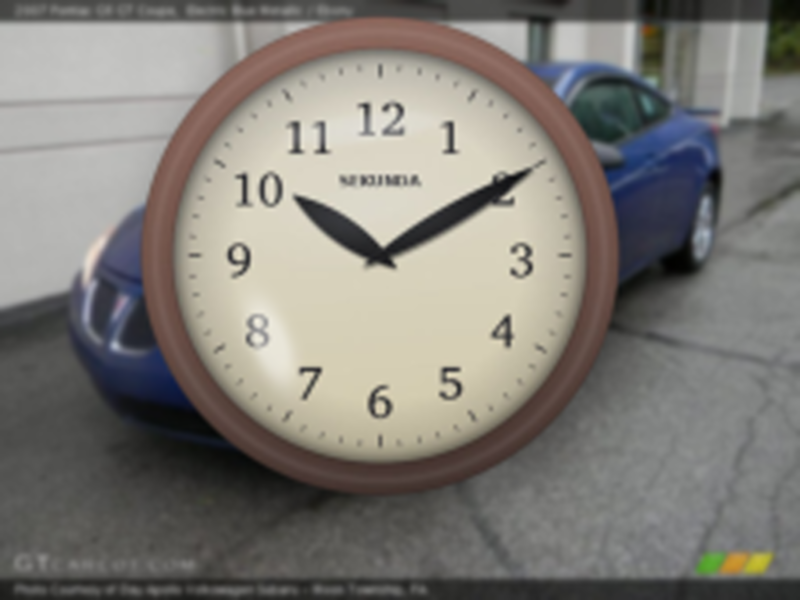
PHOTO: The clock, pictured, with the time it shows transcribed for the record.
10:10
